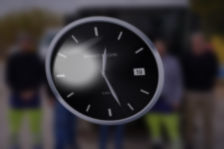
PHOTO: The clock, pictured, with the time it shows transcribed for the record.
12:27
